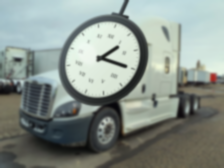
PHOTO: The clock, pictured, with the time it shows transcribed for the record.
1:15
